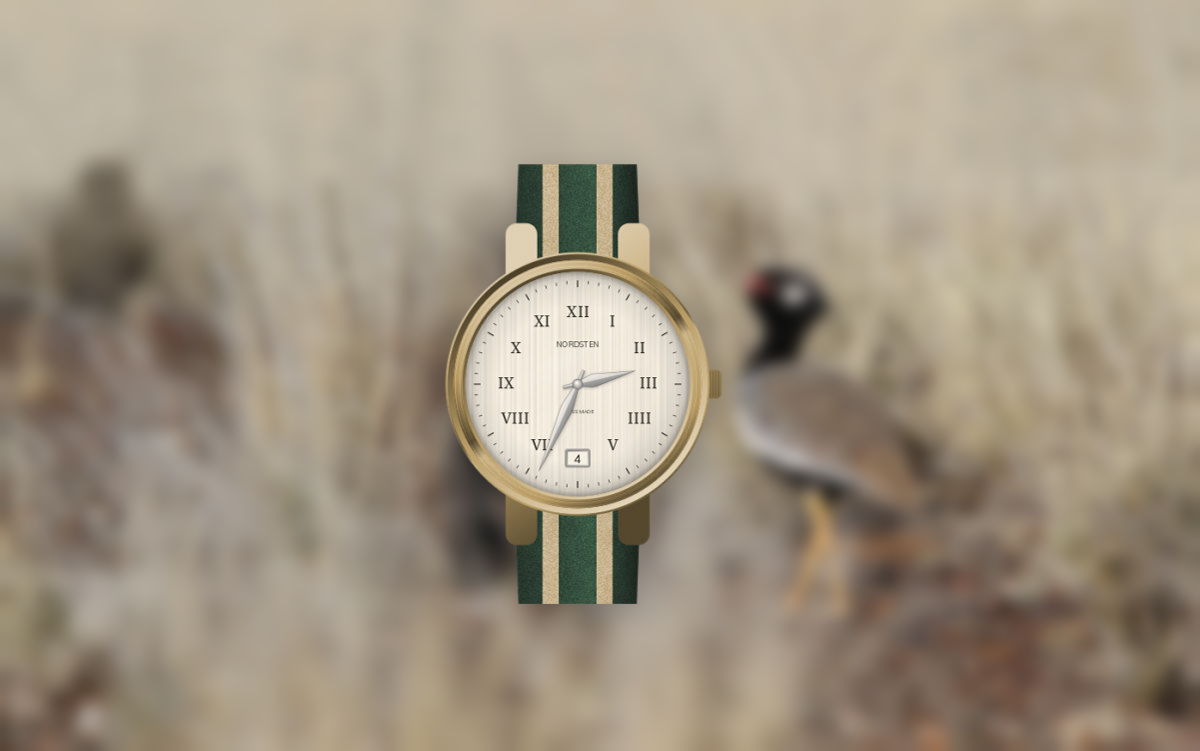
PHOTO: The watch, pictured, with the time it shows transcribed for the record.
2:34
